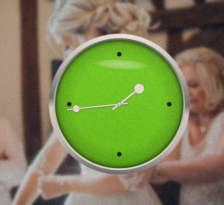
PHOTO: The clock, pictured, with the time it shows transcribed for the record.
1:44
